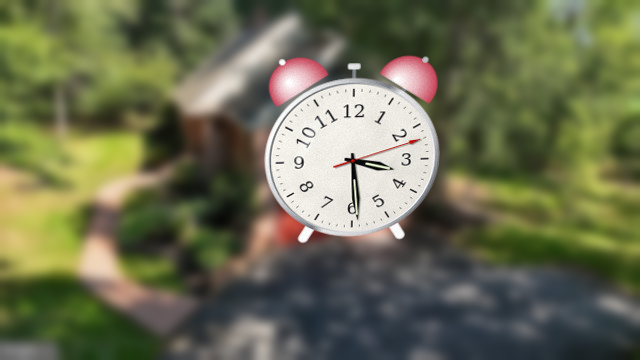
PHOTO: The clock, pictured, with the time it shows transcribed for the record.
3:29:12
